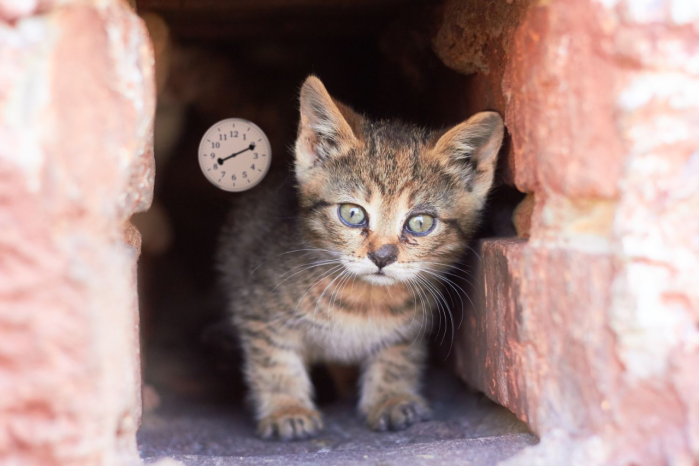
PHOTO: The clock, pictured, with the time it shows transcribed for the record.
8:11
